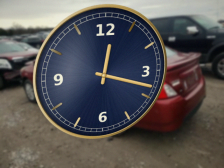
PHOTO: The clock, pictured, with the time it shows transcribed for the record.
12:18
